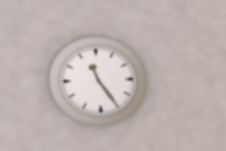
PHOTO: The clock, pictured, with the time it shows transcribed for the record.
11:25
